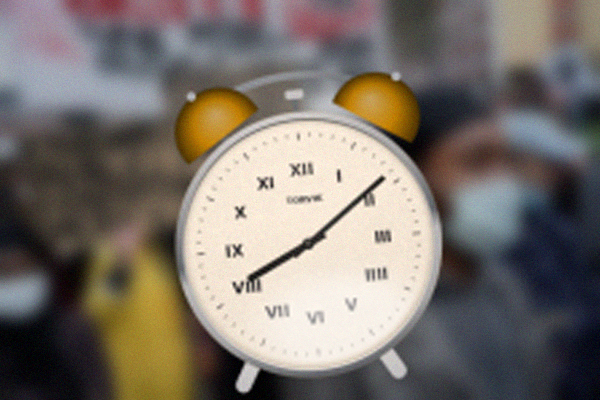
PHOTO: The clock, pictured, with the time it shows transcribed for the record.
8:09
